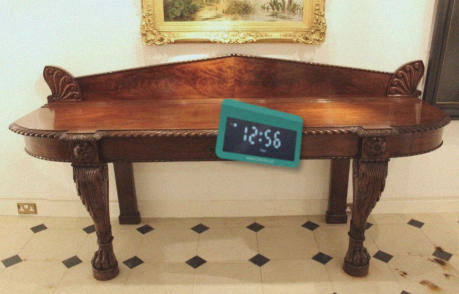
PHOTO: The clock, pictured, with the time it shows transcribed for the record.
12:56
